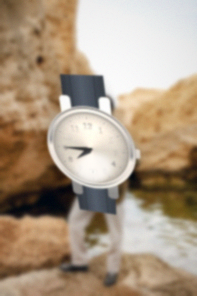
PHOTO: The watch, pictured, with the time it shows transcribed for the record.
7:45
